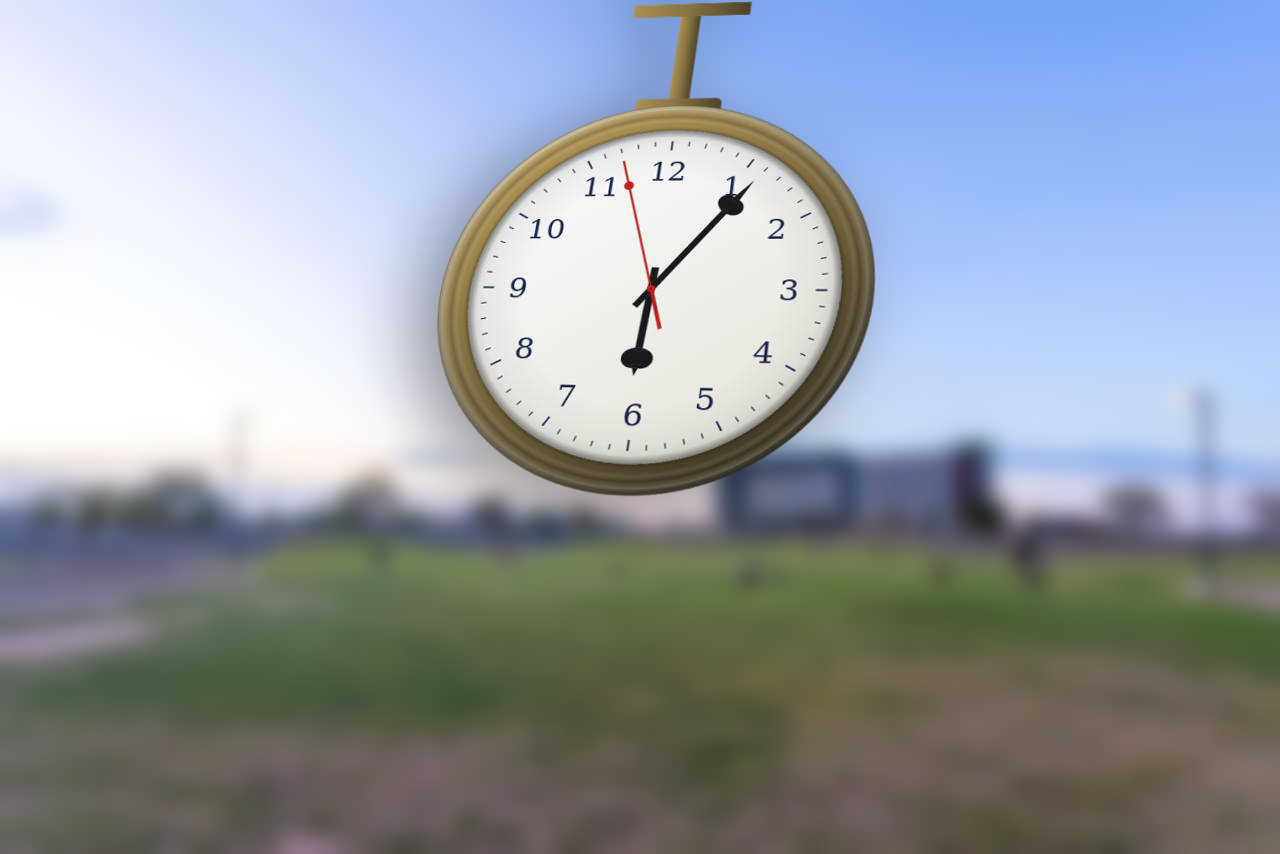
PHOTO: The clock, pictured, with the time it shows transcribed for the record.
6:05:57
